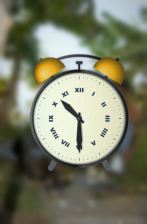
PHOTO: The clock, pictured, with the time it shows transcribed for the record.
10:30
